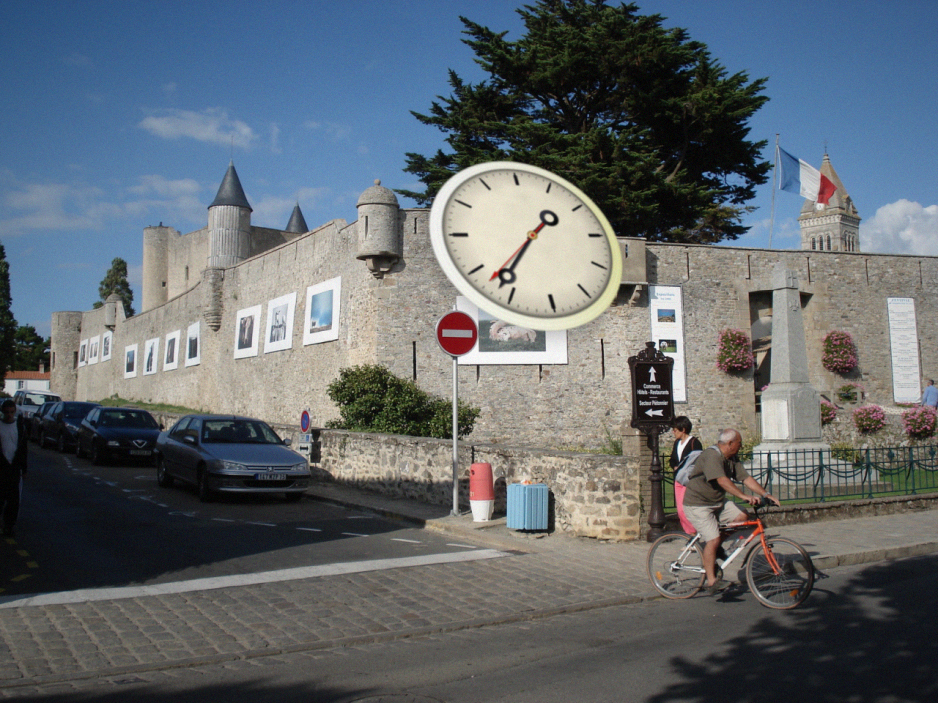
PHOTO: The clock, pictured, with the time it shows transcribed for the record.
1:36:38
